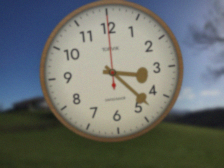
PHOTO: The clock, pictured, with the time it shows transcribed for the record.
3:23:00
